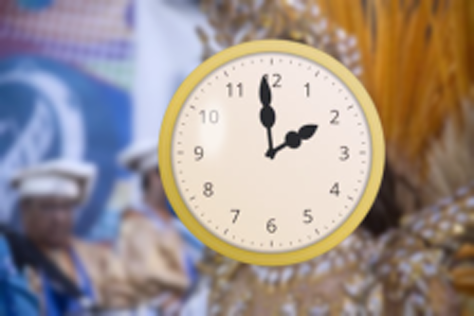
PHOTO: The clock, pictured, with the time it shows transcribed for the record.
1:59
